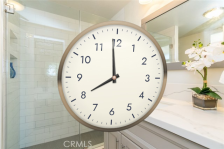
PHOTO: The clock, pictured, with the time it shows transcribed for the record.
7:59
